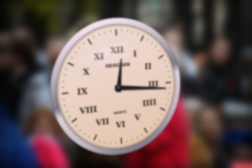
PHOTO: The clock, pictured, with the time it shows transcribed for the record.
12:16
